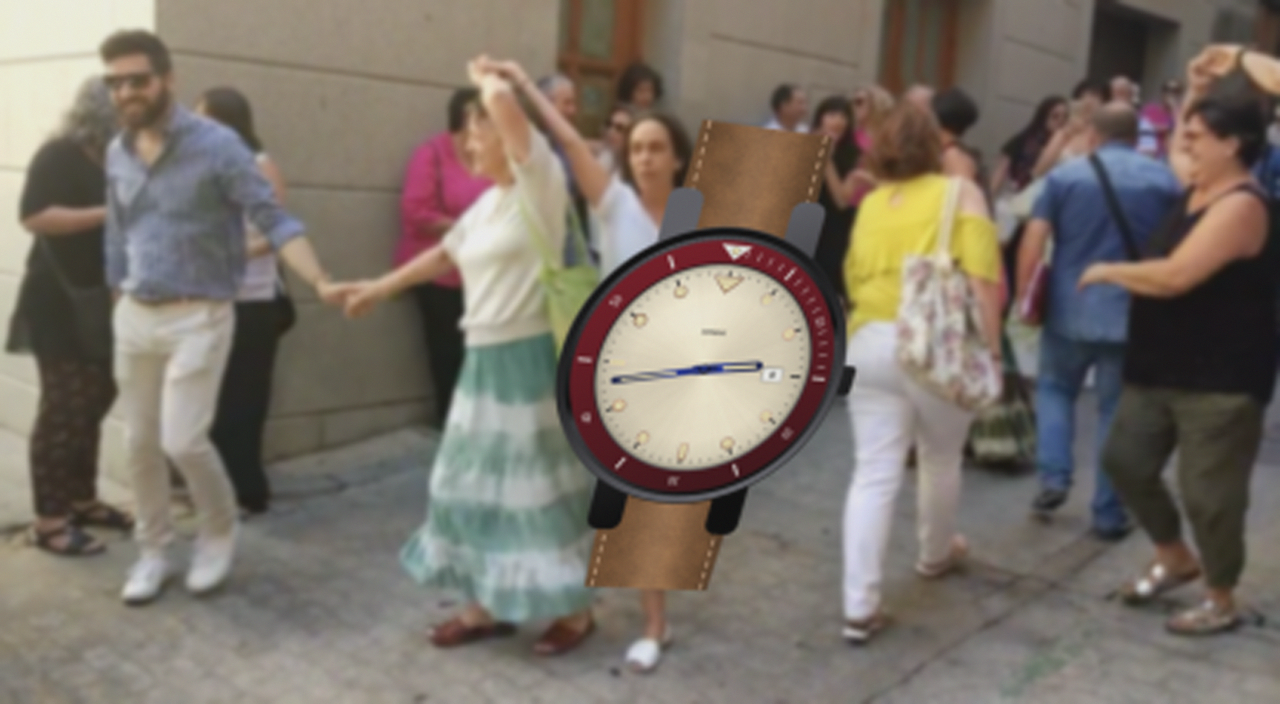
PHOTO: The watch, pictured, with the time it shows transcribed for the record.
2:43
